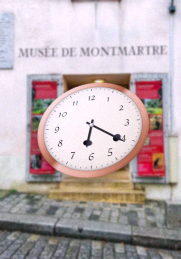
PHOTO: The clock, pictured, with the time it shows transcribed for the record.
6:21
